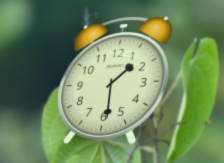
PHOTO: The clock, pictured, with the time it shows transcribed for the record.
1:29
